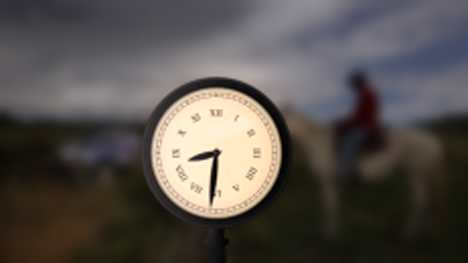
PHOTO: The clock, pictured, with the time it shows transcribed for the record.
8:31
